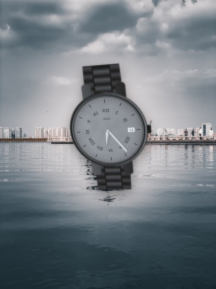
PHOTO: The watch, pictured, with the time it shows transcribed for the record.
6:24
